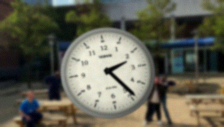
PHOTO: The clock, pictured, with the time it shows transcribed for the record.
2:24
